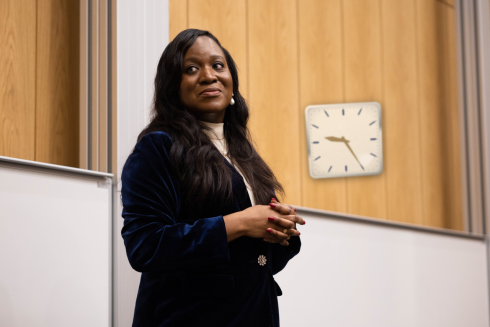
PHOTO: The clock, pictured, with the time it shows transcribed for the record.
9:25
